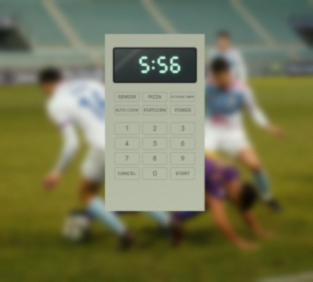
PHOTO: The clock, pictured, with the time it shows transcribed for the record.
5:56
